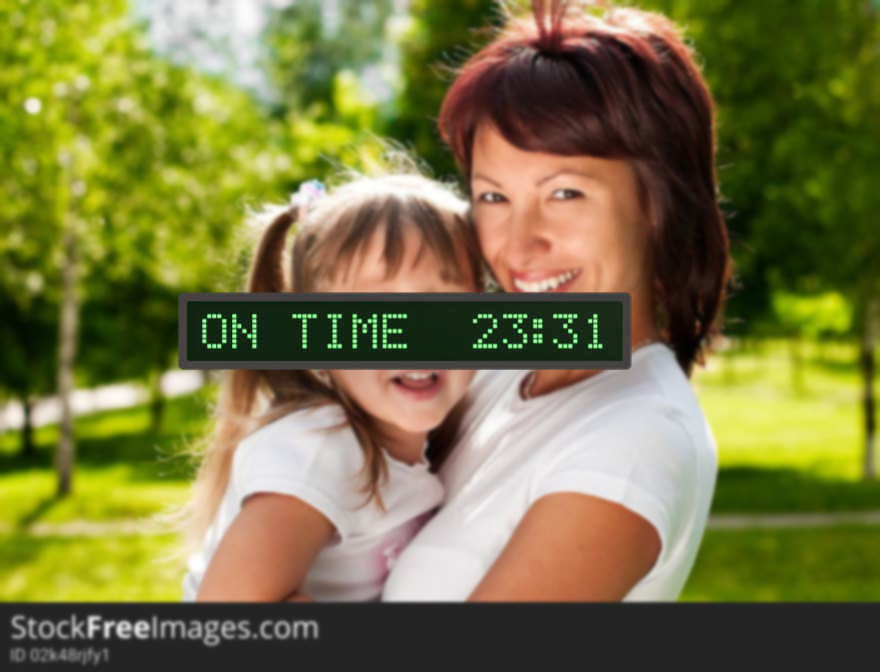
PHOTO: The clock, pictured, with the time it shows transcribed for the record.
23:31
